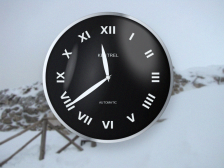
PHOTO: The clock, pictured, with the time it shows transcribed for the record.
11:39
